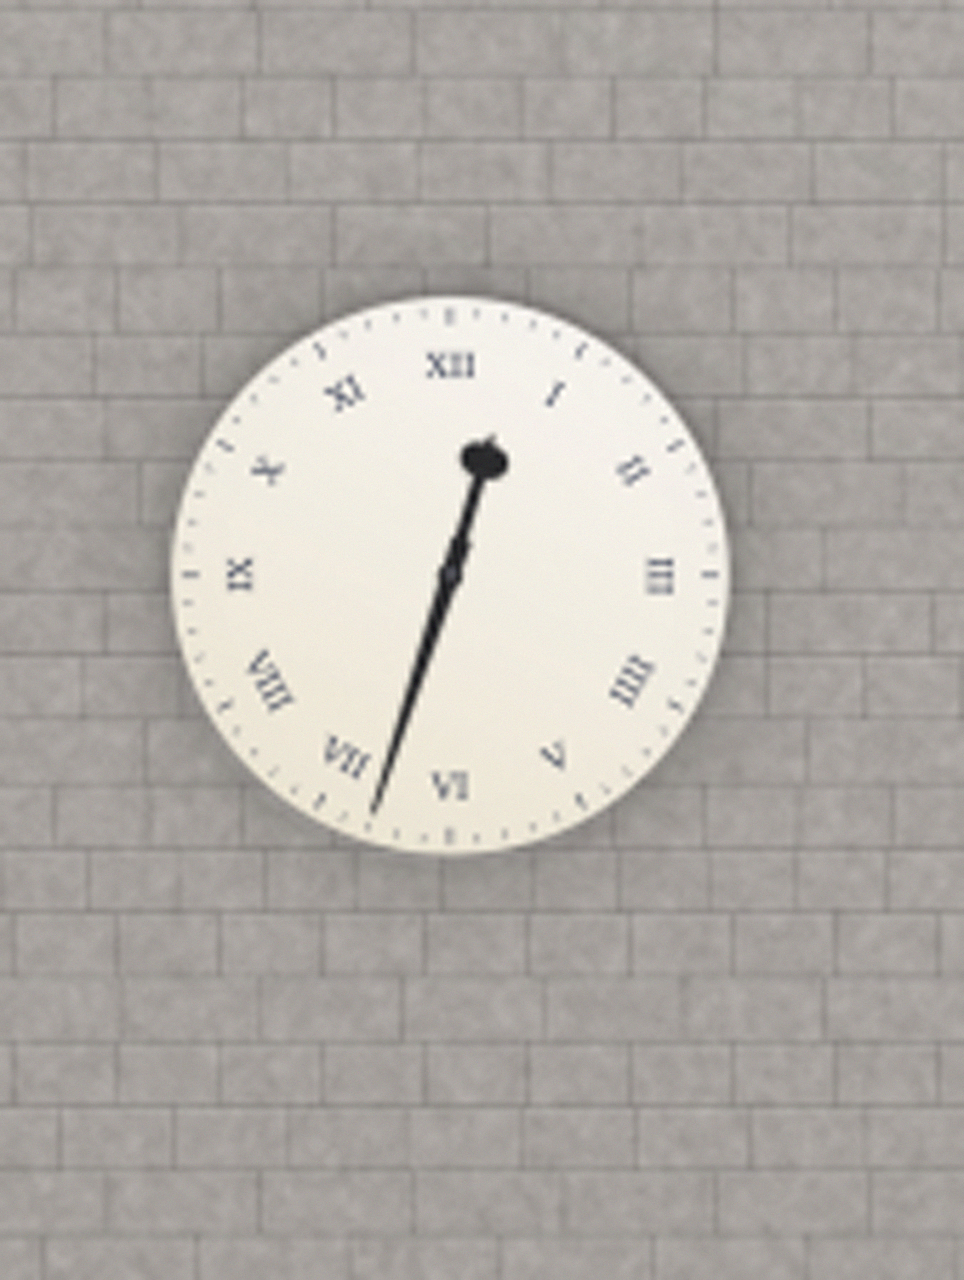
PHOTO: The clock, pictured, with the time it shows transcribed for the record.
12:33
